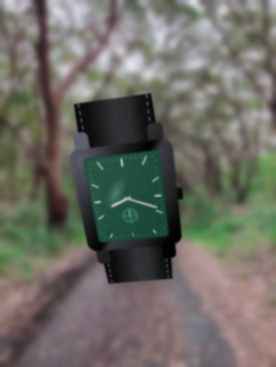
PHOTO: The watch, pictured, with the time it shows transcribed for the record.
8:19
